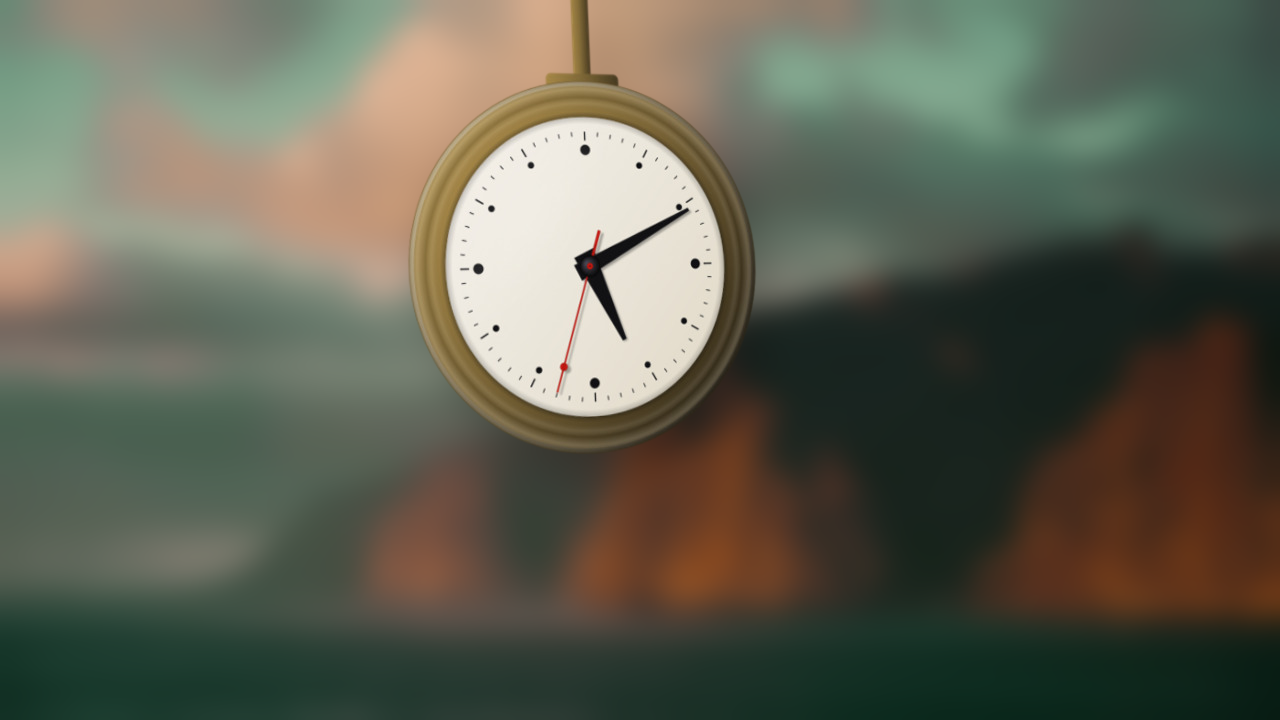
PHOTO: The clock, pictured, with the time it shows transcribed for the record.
5:10:33
